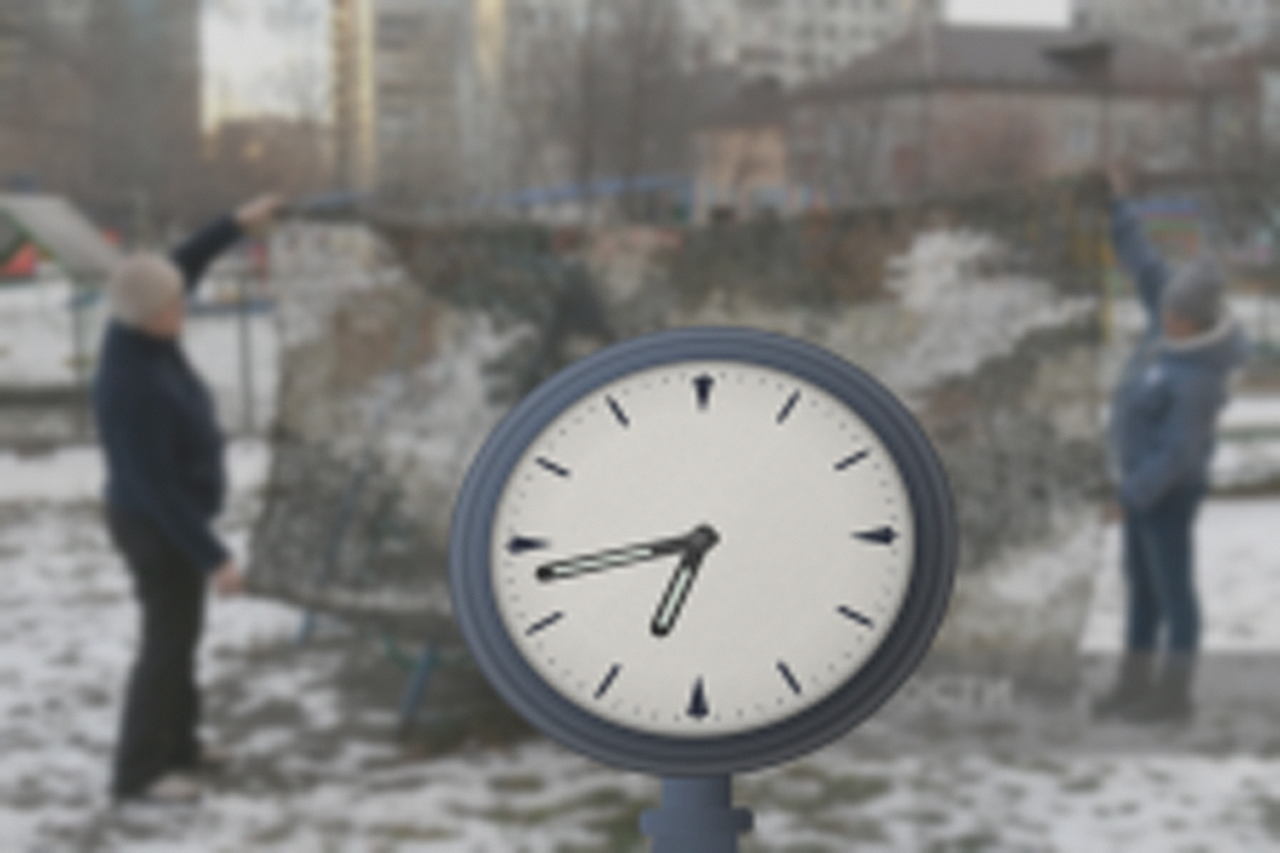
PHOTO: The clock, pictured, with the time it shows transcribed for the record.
6:43
